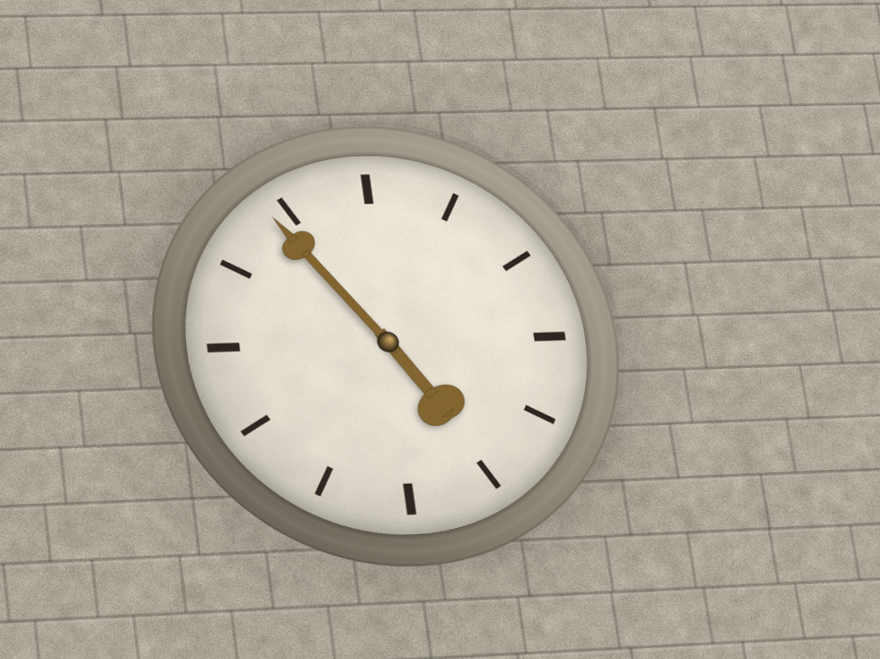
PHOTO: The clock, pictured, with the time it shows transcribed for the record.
4:54
